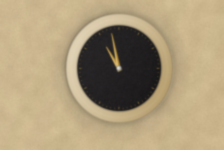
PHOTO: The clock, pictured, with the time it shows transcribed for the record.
10:58
